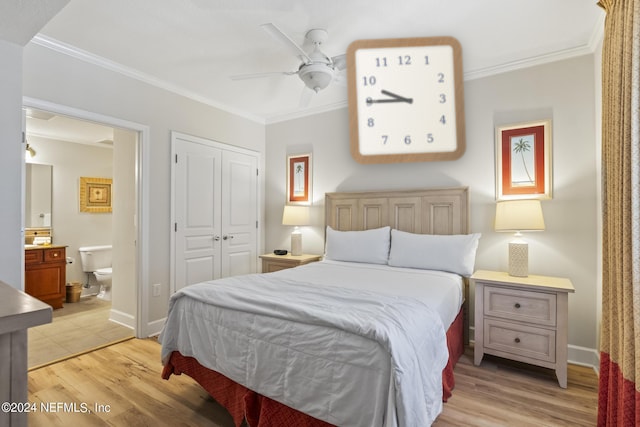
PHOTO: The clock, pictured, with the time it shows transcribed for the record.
9:45
